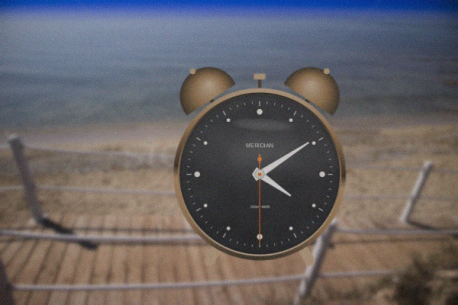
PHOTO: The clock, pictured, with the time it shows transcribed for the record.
4:09:30
